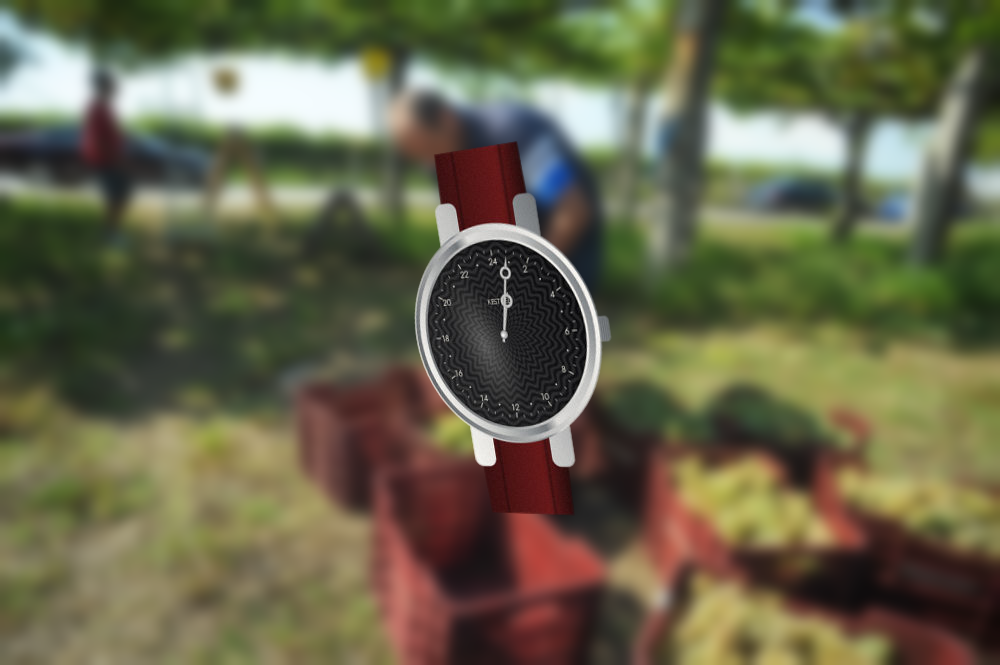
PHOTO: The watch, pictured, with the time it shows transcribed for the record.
1:02
